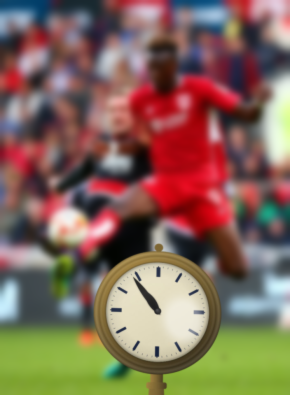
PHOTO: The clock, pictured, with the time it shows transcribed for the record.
10:54
